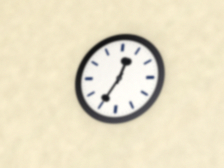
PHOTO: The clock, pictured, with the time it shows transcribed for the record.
12:35
